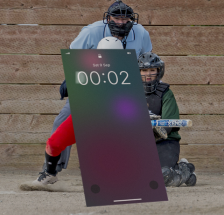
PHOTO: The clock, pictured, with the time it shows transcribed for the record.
0:02
